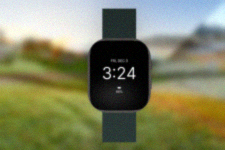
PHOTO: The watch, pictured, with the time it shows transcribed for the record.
3:24
